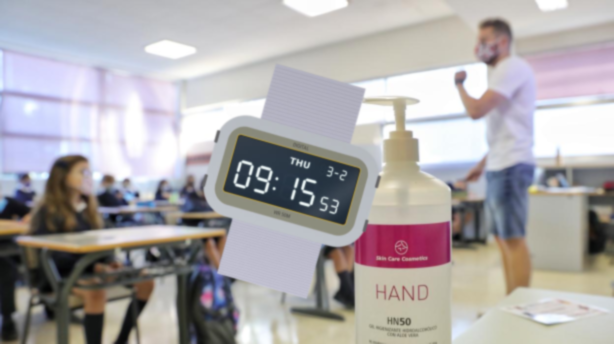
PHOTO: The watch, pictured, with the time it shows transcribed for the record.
9:15:53
